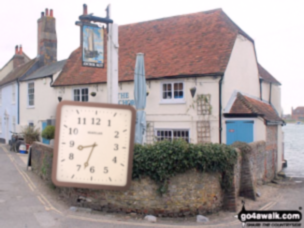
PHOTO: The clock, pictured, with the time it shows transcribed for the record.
8:33
